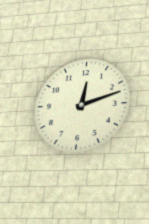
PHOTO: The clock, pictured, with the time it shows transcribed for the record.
12:12
